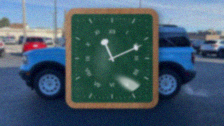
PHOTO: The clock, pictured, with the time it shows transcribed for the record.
11:11
